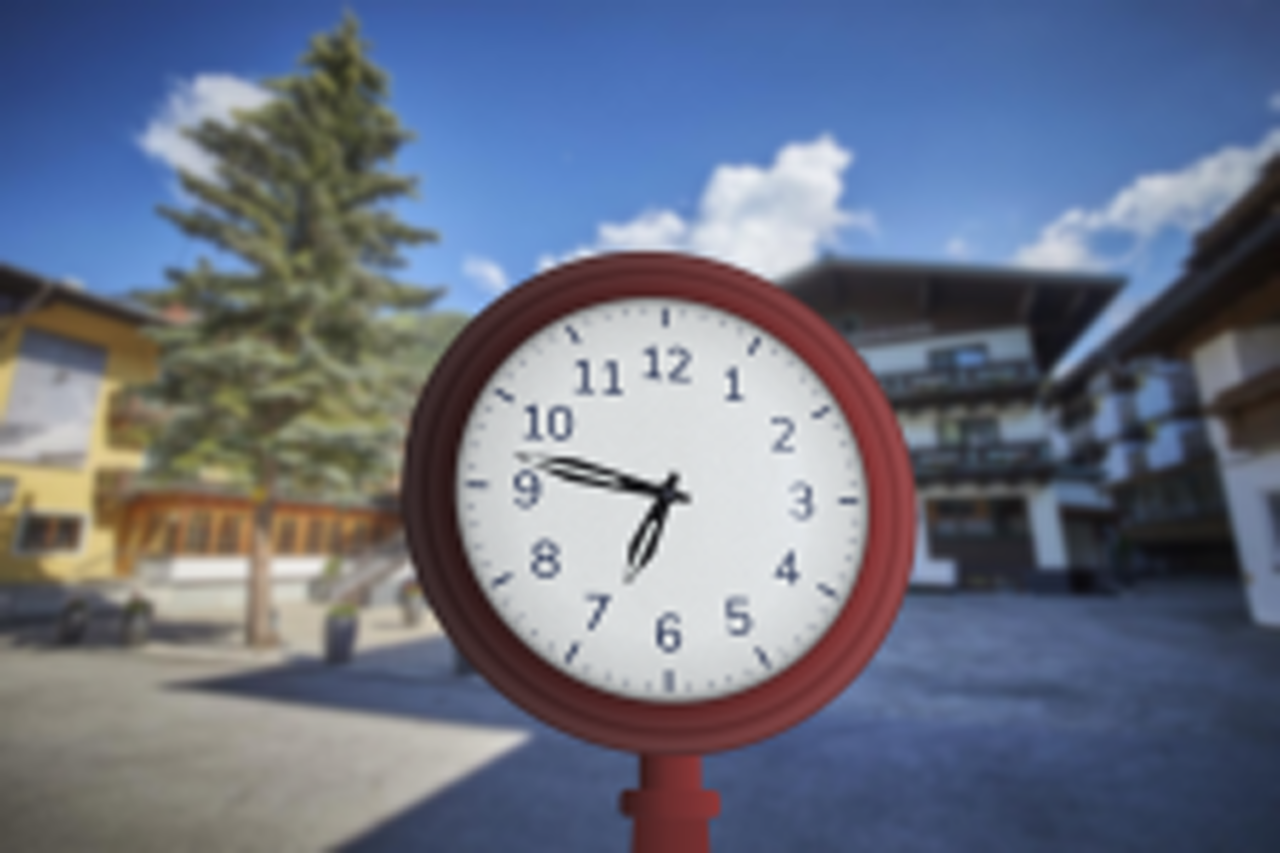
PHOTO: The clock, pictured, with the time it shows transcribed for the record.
6:47
